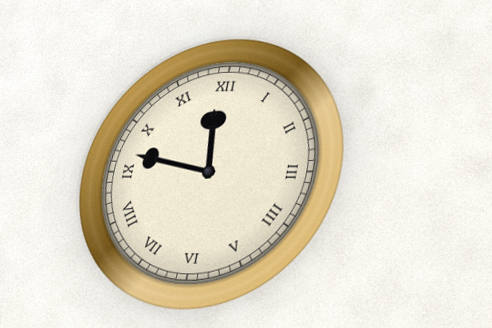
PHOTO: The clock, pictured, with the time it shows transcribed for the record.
11:47
